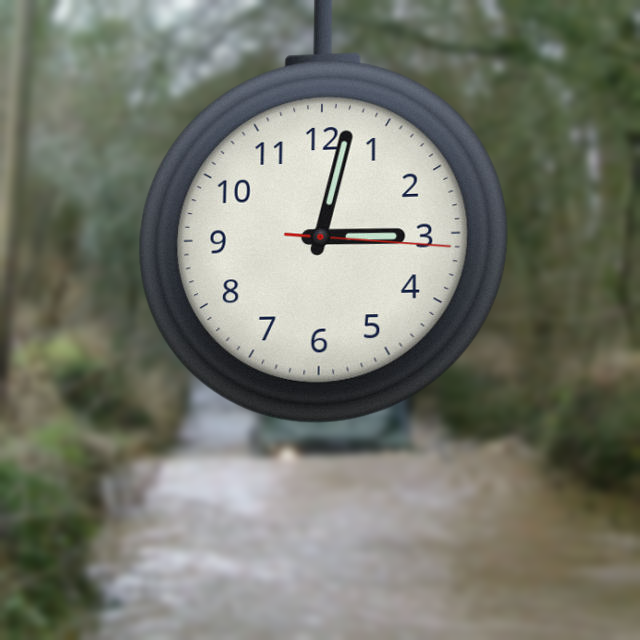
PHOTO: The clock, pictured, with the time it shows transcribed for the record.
3:02:16
